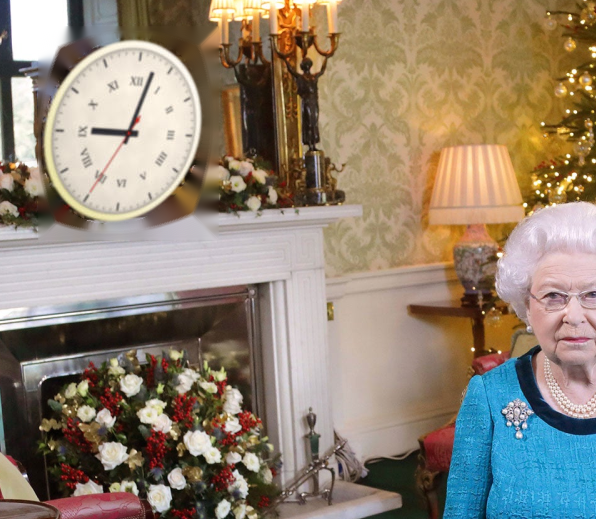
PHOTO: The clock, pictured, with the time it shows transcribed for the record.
9:02:35
